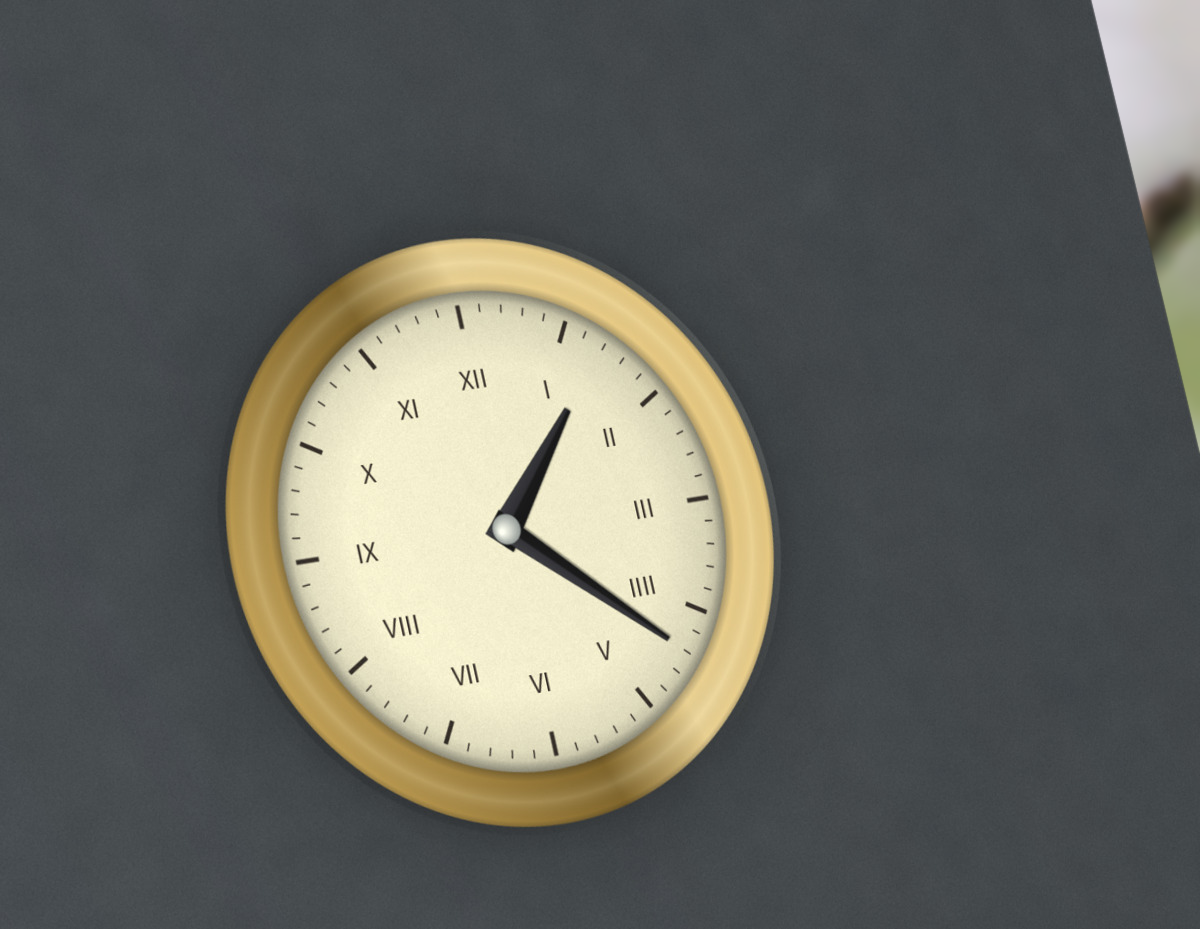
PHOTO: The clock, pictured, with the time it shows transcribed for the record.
1:22
